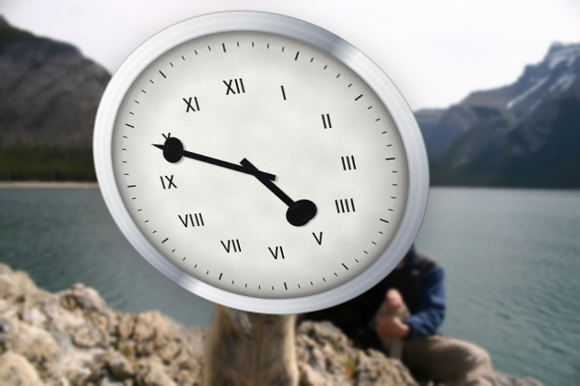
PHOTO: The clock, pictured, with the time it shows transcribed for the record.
4:49
